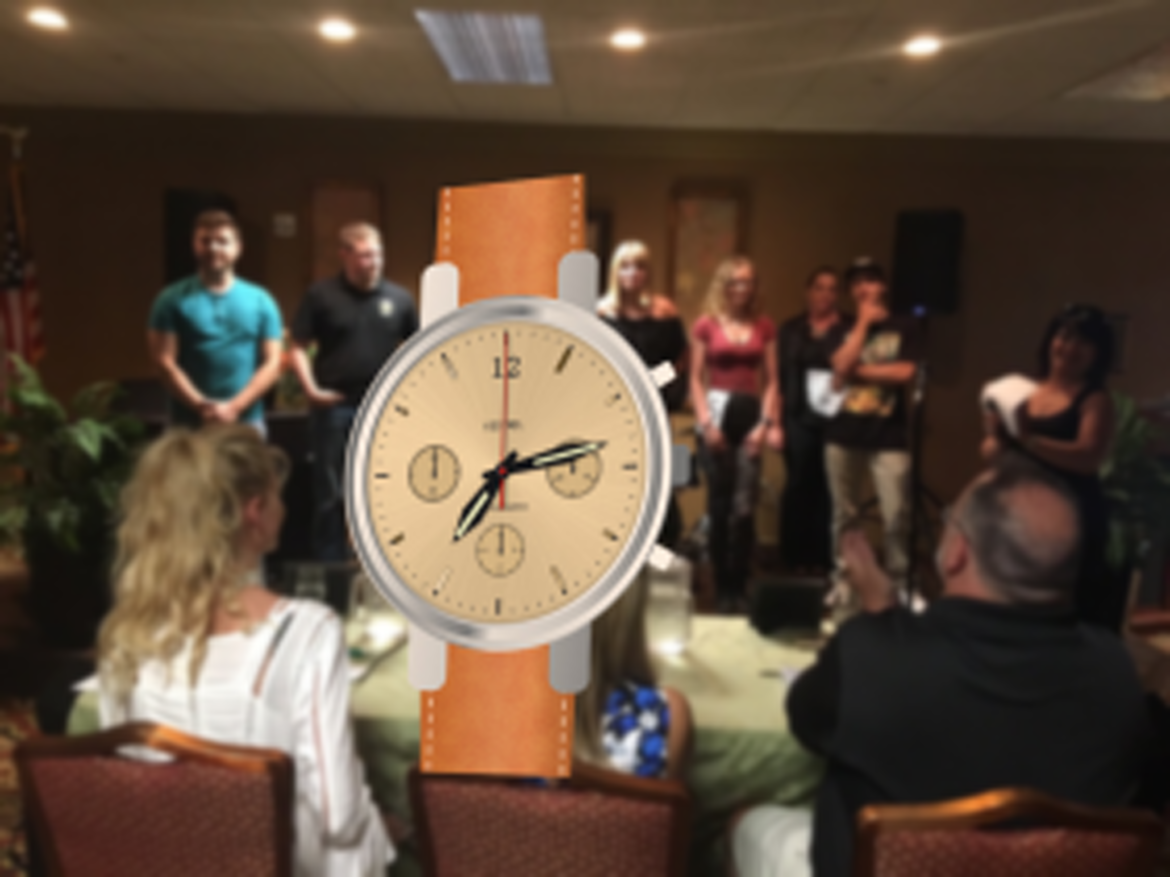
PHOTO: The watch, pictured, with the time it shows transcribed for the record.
7:13
